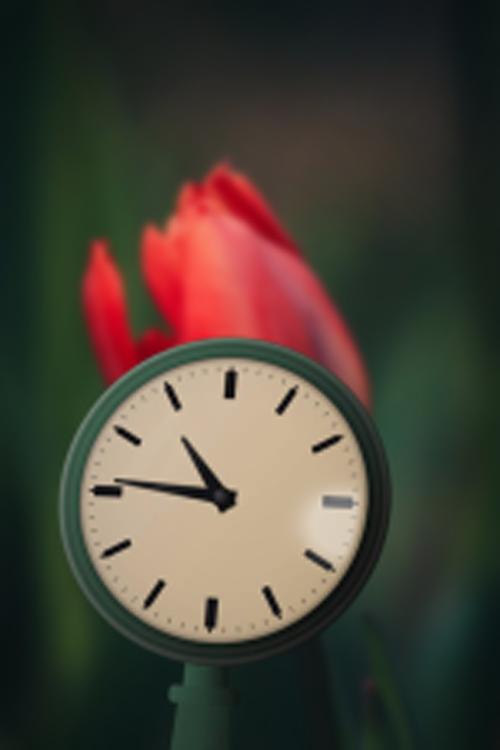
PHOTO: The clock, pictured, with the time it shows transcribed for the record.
10:46
